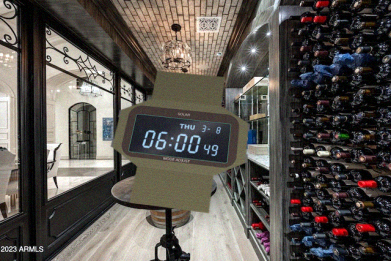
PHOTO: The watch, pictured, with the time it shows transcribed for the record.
6:00:49
